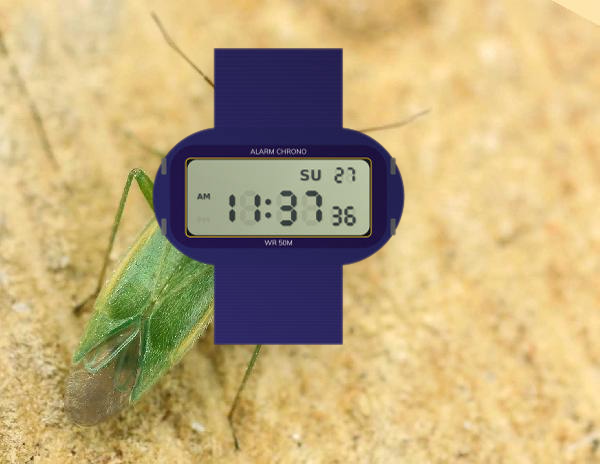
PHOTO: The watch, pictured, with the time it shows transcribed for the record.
11:37:36
